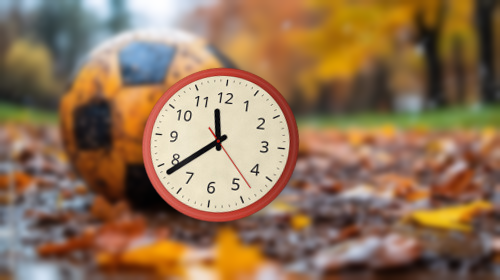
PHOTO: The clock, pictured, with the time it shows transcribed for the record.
11:38:23
